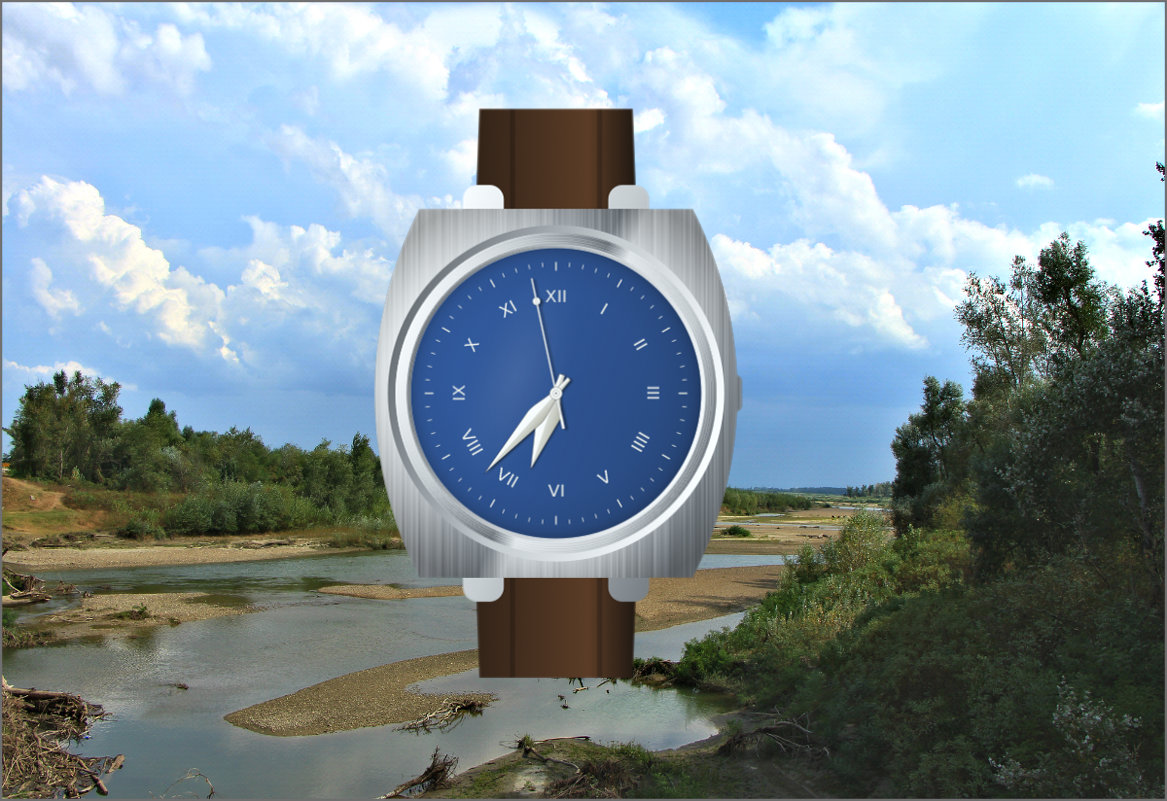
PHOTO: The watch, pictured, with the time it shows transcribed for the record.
6:36:58
